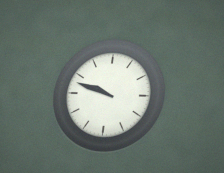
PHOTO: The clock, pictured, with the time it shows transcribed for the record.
9:48
